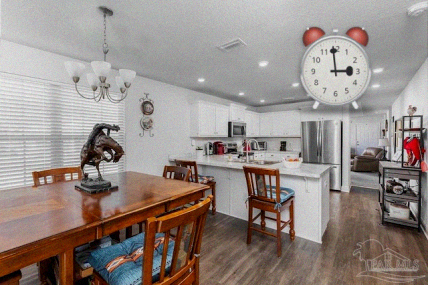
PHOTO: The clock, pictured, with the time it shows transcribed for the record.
2:59
